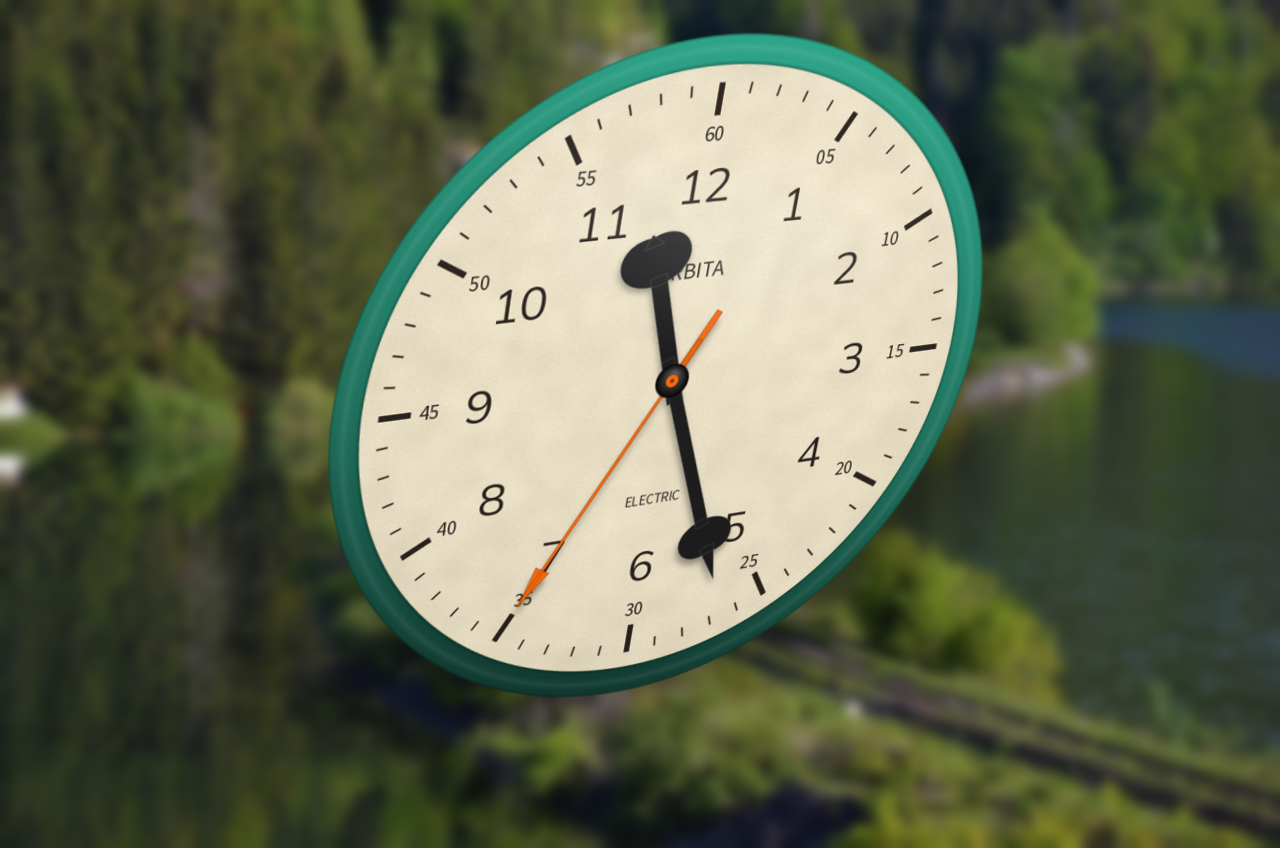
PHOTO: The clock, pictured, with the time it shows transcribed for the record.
11:26:35
